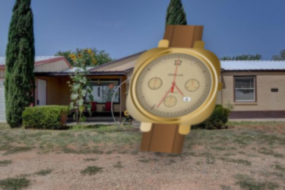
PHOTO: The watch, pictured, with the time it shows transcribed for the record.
4:34
